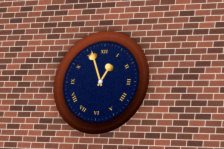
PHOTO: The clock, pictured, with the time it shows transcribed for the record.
12:56
